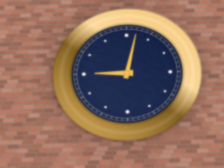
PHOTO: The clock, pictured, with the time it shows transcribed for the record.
9:02
